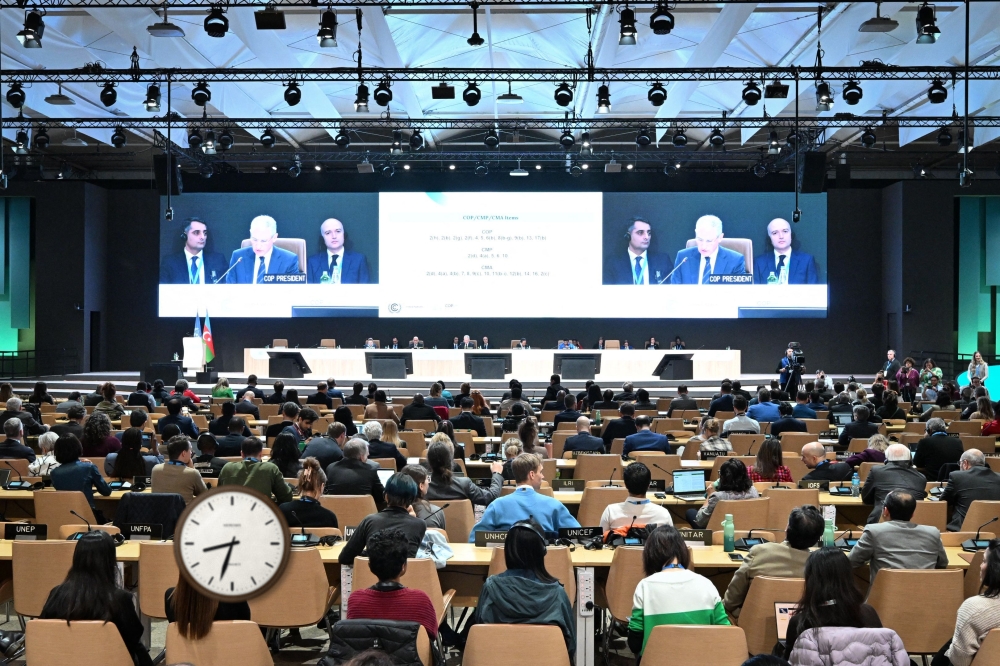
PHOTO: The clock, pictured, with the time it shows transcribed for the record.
8:33
